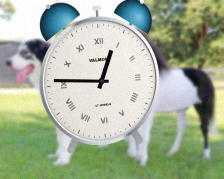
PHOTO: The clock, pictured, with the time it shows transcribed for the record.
12:46
